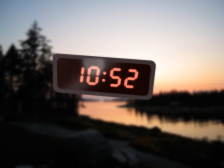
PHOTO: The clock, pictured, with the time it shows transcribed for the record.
10:52
